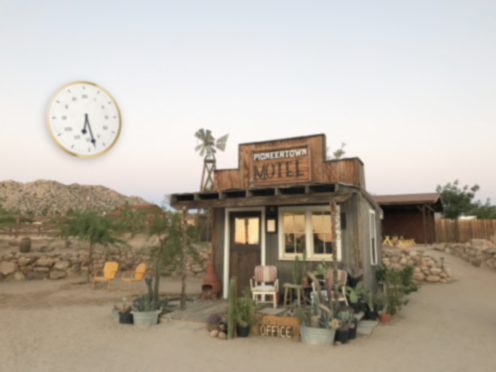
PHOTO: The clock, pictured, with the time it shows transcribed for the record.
6:28
